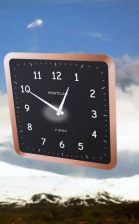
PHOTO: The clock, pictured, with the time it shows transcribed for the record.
12:50
